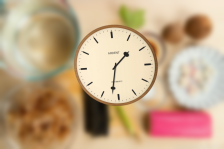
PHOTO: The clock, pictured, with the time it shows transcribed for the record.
1:32
